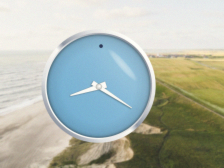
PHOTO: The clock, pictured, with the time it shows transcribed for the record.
8:20
